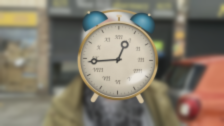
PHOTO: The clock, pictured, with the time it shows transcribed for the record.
12:44
